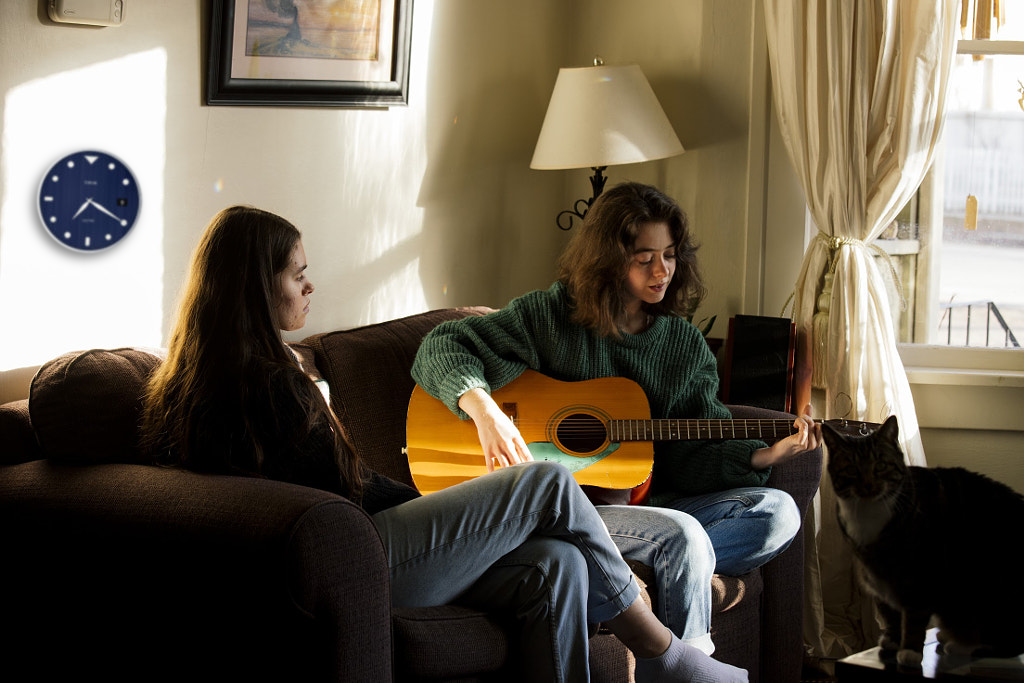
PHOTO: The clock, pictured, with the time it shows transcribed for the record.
7:20
